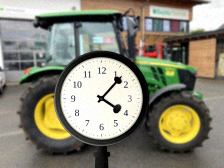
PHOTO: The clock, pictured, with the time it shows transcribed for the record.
4:07
